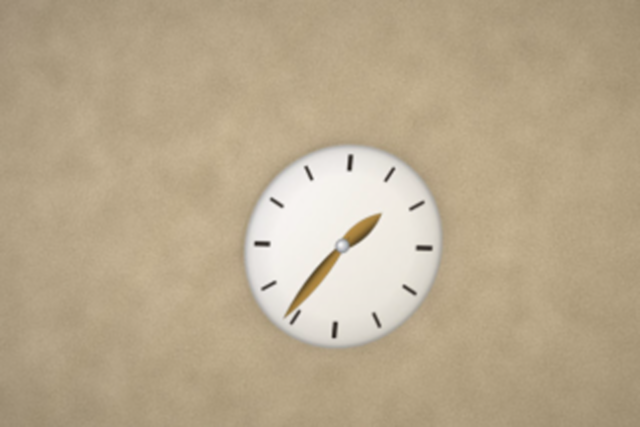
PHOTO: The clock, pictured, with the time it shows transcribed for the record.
1:36
